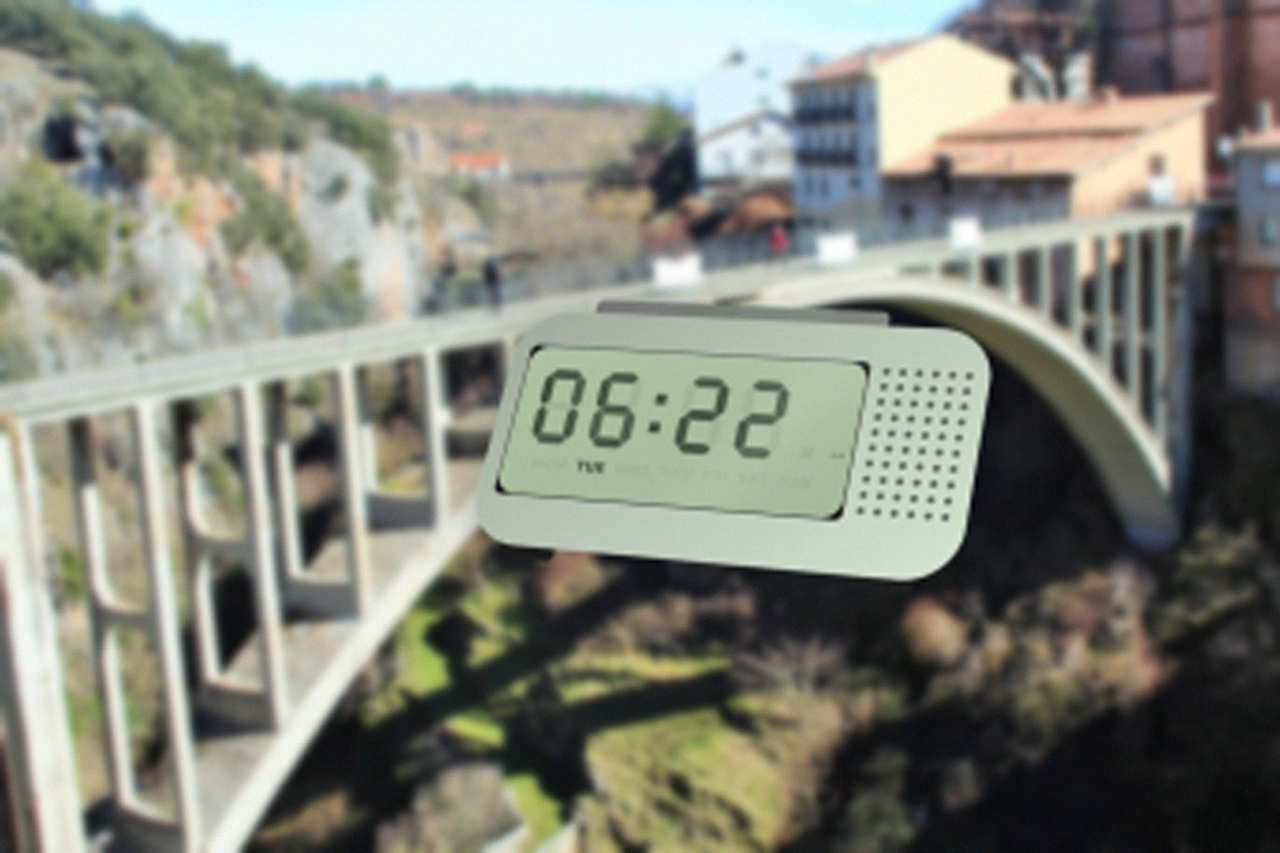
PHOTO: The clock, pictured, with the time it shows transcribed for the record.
6:22
